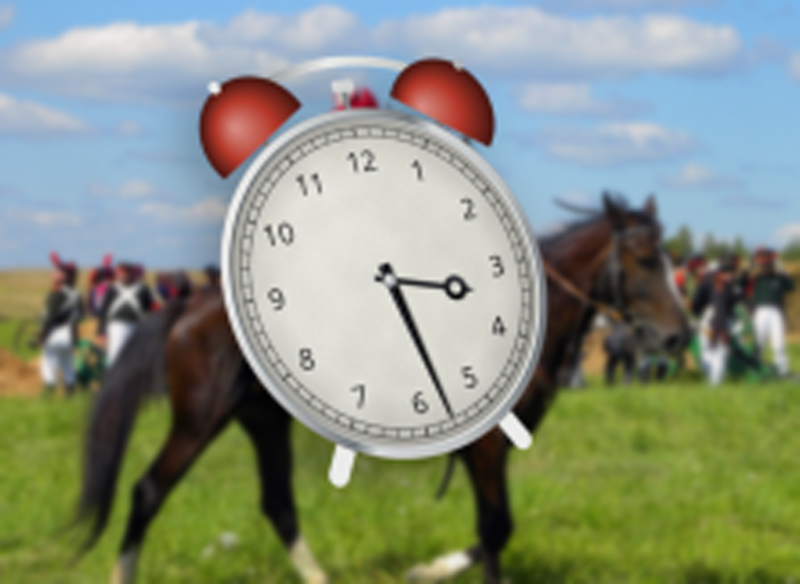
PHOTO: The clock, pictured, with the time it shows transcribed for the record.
3:28
